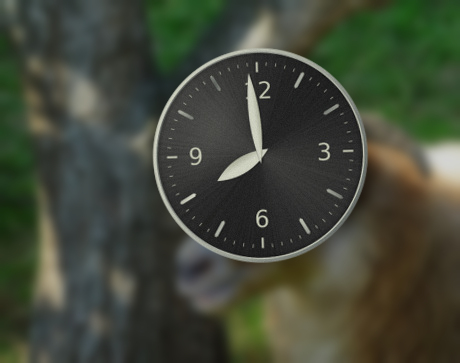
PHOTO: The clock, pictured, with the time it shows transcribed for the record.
7:59
